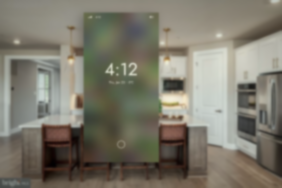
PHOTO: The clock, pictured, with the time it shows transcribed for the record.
4:12
